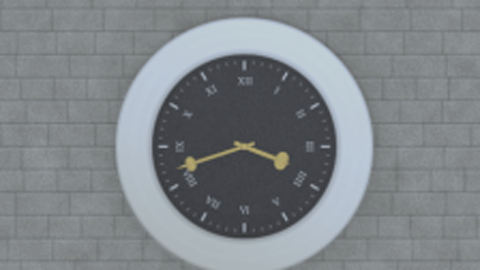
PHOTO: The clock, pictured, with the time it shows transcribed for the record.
3:42
